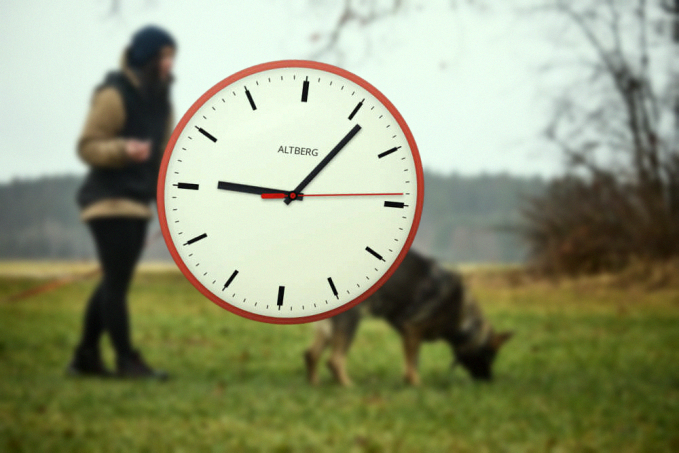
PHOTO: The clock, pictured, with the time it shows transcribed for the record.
9:06:14
